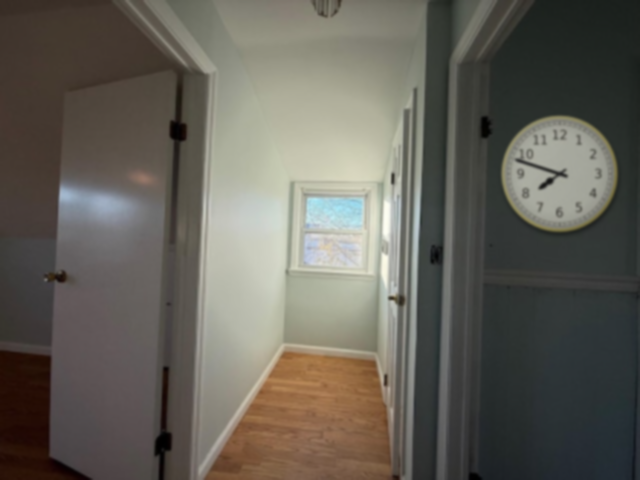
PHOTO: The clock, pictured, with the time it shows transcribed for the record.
7:48
